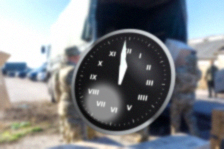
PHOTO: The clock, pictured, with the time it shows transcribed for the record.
11:59
